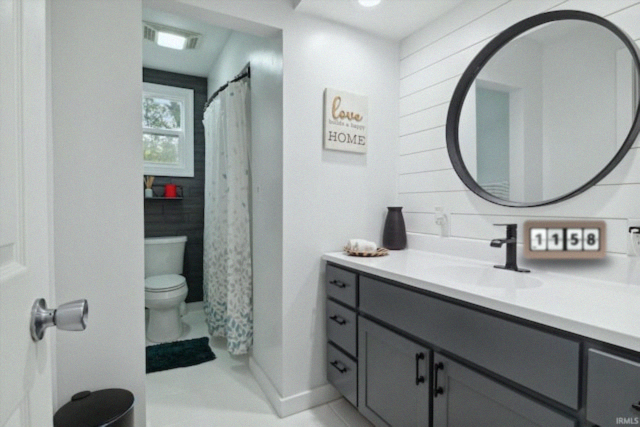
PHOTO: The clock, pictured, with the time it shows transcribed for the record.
11:58
